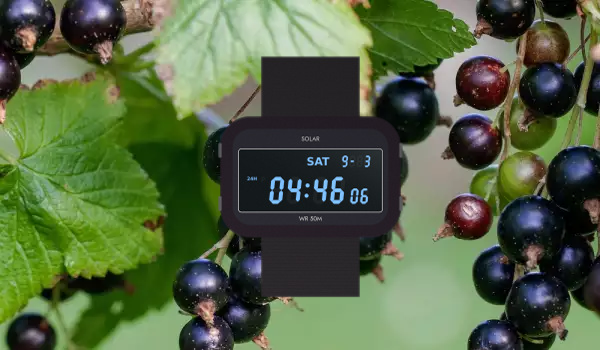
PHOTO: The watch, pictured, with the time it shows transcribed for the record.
4:46:06
